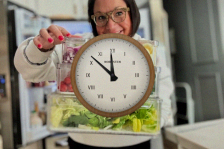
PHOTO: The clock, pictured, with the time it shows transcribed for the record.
11:52
